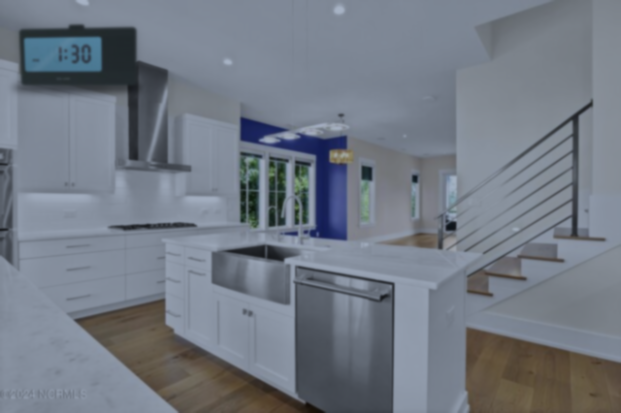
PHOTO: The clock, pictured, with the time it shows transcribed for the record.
1:30
